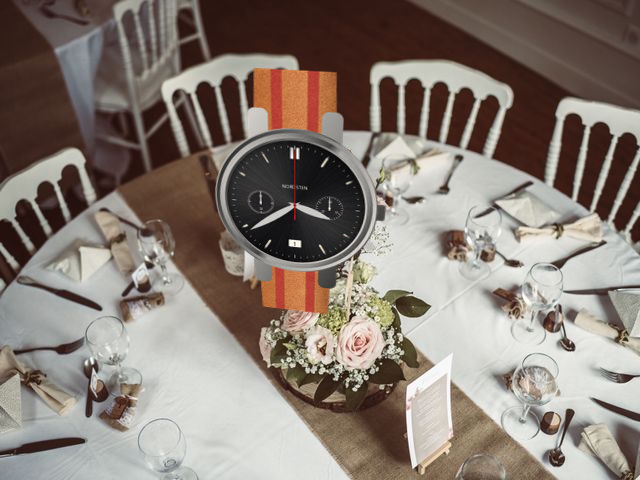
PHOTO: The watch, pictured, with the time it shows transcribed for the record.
3:39
